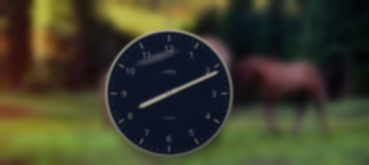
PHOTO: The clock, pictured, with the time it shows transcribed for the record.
8:11
